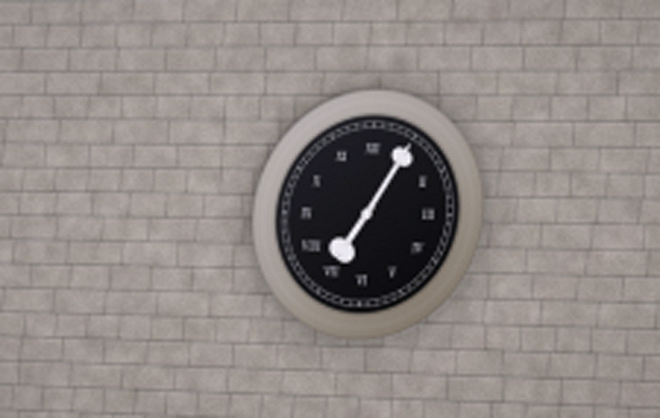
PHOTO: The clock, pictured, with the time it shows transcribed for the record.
7:05
